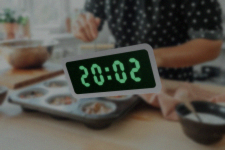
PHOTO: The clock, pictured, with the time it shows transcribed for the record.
20:02
